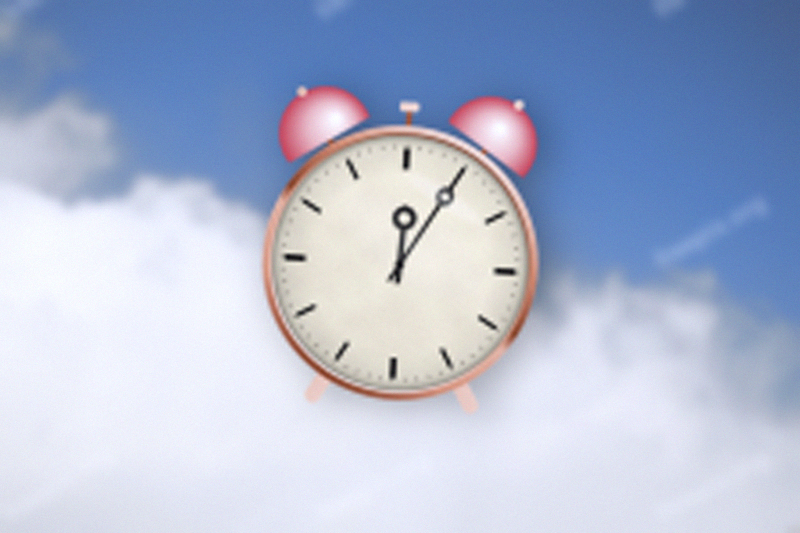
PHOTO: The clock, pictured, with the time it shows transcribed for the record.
12:05
